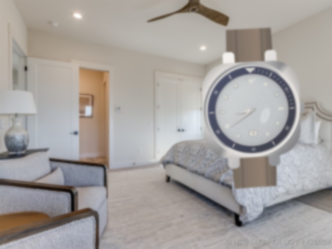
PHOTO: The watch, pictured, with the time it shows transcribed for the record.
8:39
